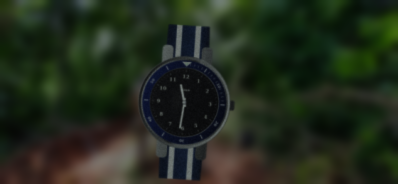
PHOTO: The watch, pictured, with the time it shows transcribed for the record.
11:31
